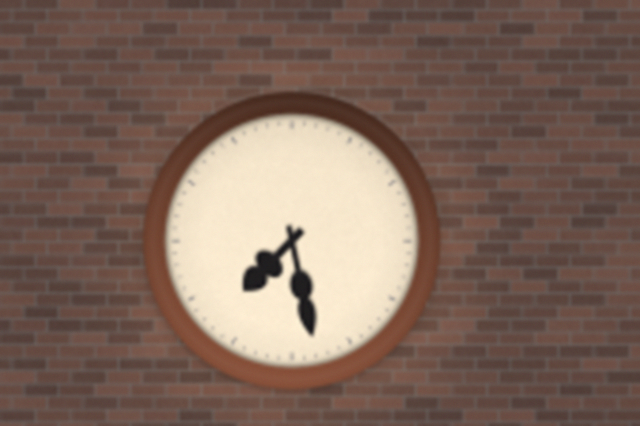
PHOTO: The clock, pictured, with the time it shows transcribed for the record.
7:28
